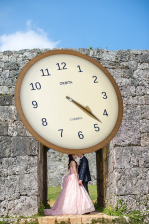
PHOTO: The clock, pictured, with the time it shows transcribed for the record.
4:23
